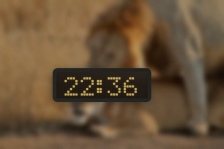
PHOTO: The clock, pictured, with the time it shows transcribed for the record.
22:36
